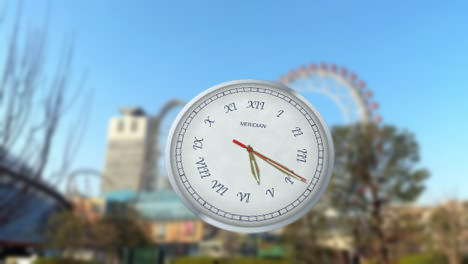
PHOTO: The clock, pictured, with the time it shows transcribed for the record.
5:19:19
